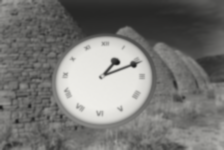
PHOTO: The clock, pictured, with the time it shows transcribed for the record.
1:11
